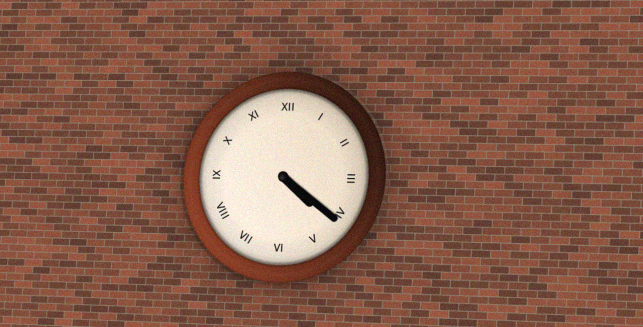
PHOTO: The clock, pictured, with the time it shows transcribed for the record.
4:21
